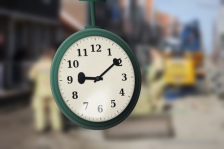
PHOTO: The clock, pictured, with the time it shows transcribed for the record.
9:09
